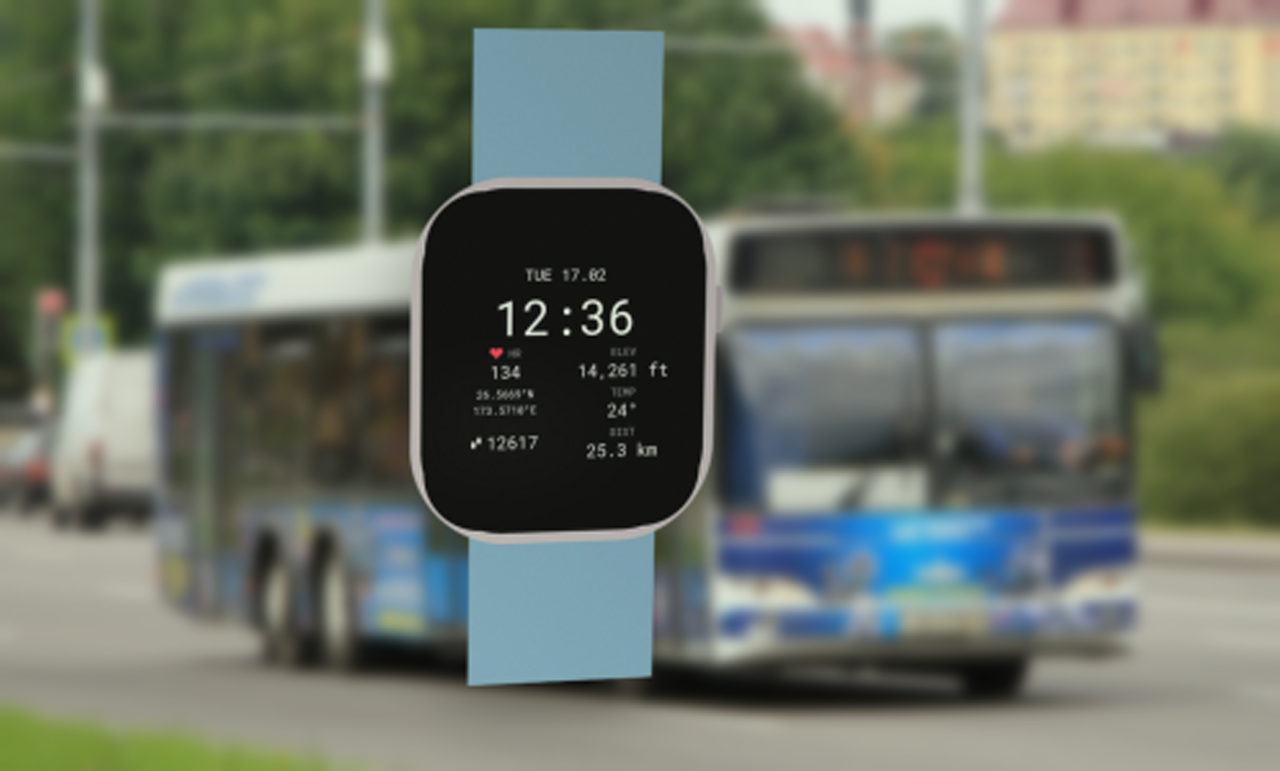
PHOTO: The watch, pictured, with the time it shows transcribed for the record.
12:36
